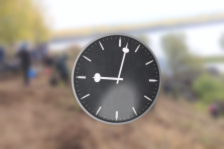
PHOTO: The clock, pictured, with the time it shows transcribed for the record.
9:02
